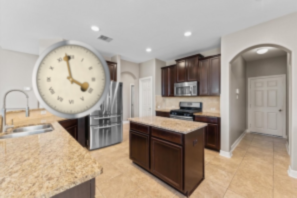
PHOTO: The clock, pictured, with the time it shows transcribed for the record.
3:58
